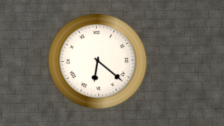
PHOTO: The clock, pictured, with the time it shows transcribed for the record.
6:22
